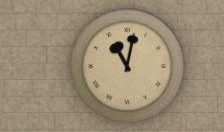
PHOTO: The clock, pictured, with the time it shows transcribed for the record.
11:02
